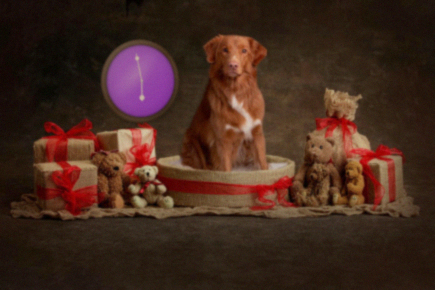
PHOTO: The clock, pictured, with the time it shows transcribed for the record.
5:58
